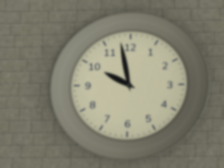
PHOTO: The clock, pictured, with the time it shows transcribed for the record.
9:58
